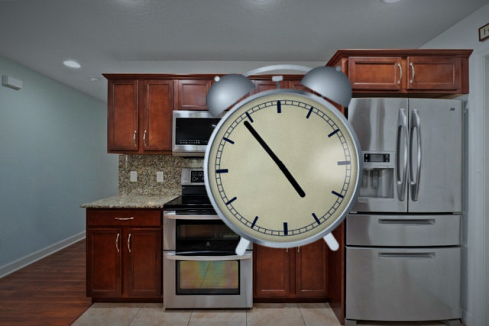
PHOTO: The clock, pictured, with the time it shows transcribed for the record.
4:54
